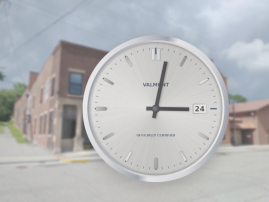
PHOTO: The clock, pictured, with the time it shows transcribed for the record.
3:02
